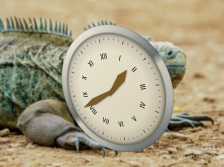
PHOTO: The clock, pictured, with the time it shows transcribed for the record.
1:42
